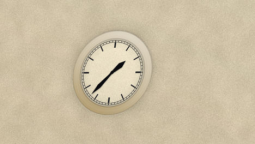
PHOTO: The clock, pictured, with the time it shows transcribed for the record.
1:37
